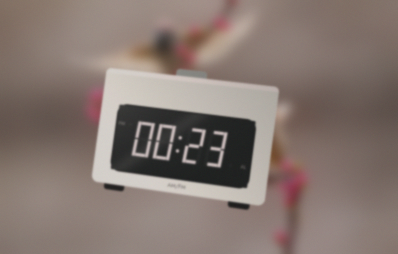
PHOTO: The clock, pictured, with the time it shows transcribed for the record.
0:23
